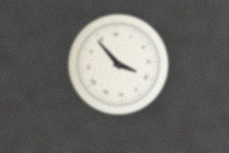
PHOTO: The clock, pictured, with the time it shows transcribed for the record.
3:54
